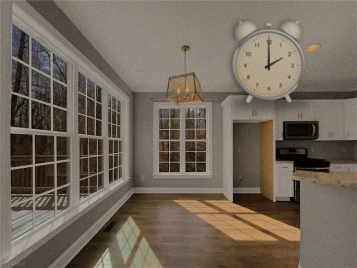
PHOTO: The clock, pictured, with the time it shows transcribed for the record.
2:00
